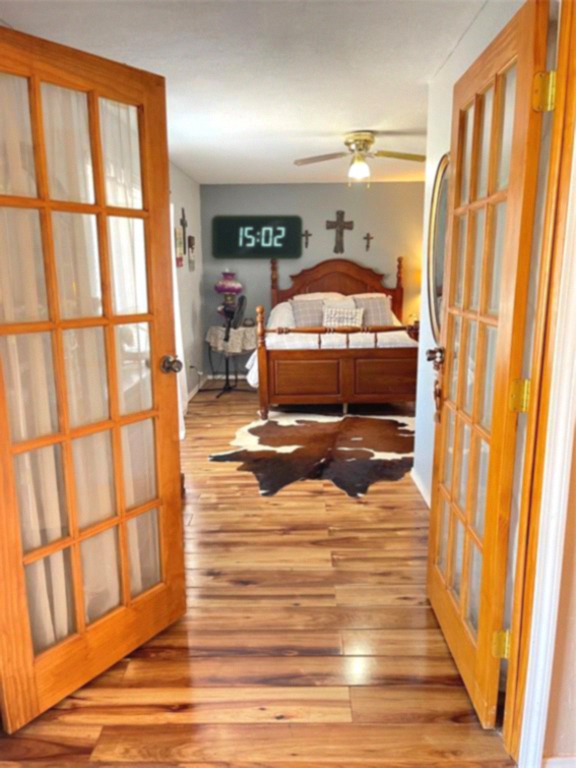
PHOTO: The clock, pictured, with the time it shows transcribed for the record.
15:02
